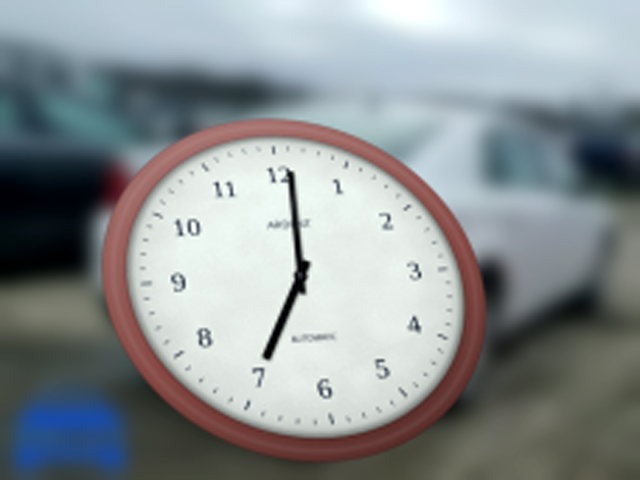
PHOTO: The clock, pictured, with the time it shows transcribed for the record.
7:01
